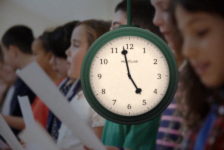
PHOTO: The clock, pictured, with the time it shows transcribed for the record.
4:58
